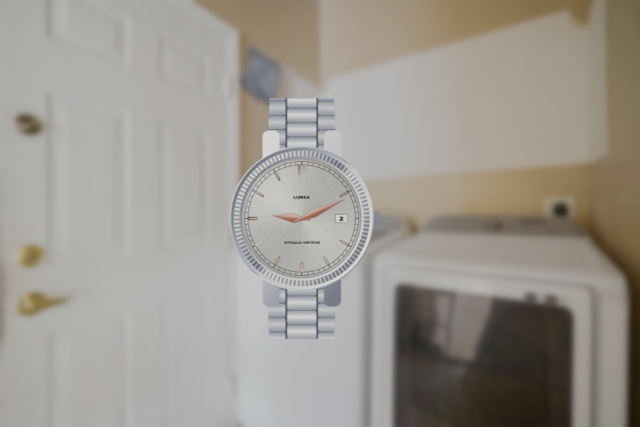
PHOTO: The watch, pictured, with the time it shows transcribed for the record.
9:11
